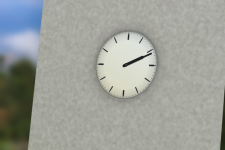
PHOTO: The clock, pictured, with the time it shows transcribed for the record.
2:11
